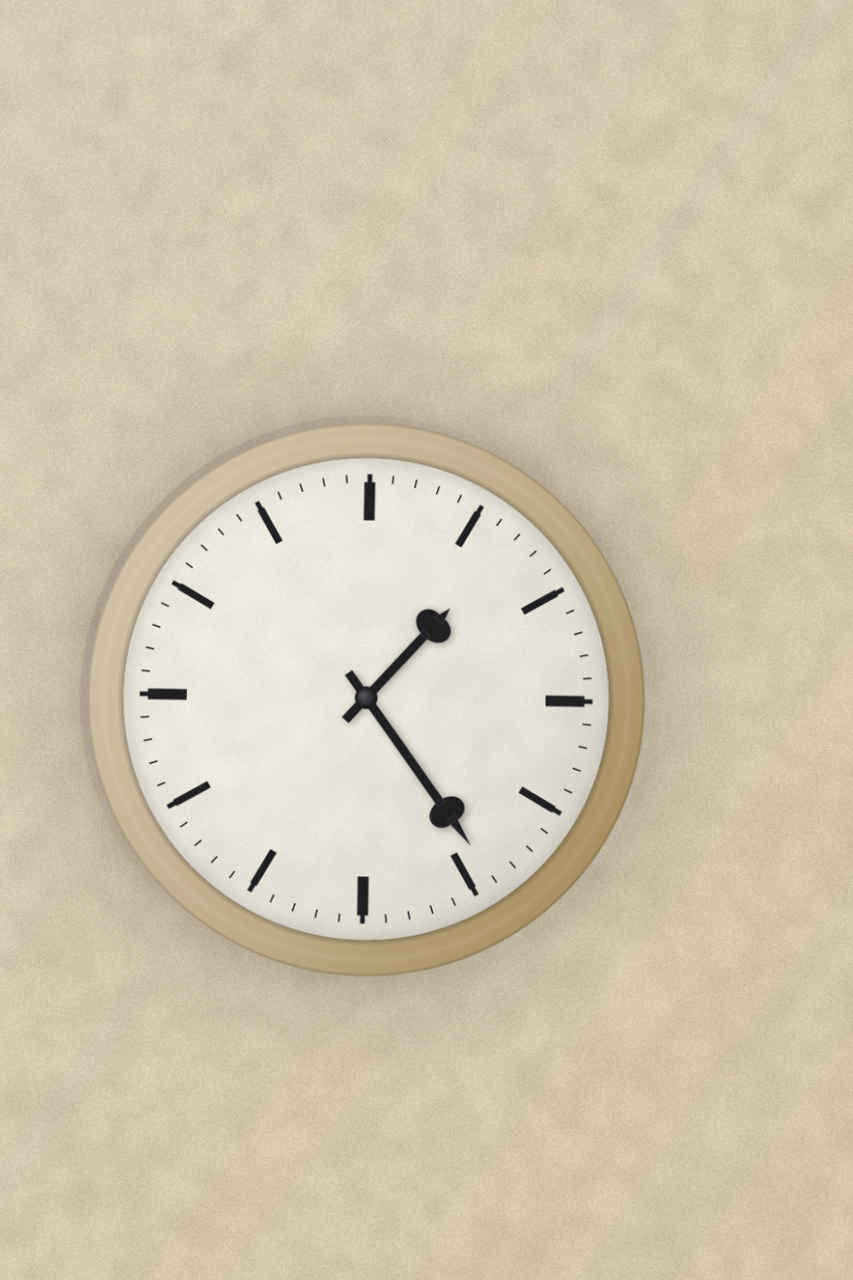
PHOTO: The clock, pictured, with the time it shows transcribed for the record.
1:24
